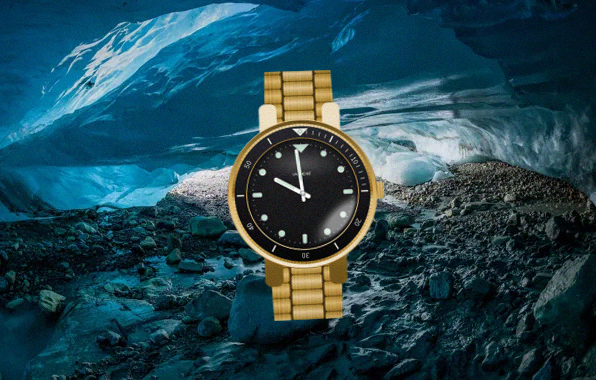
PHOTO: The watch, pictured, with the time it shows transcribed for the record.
9:59
